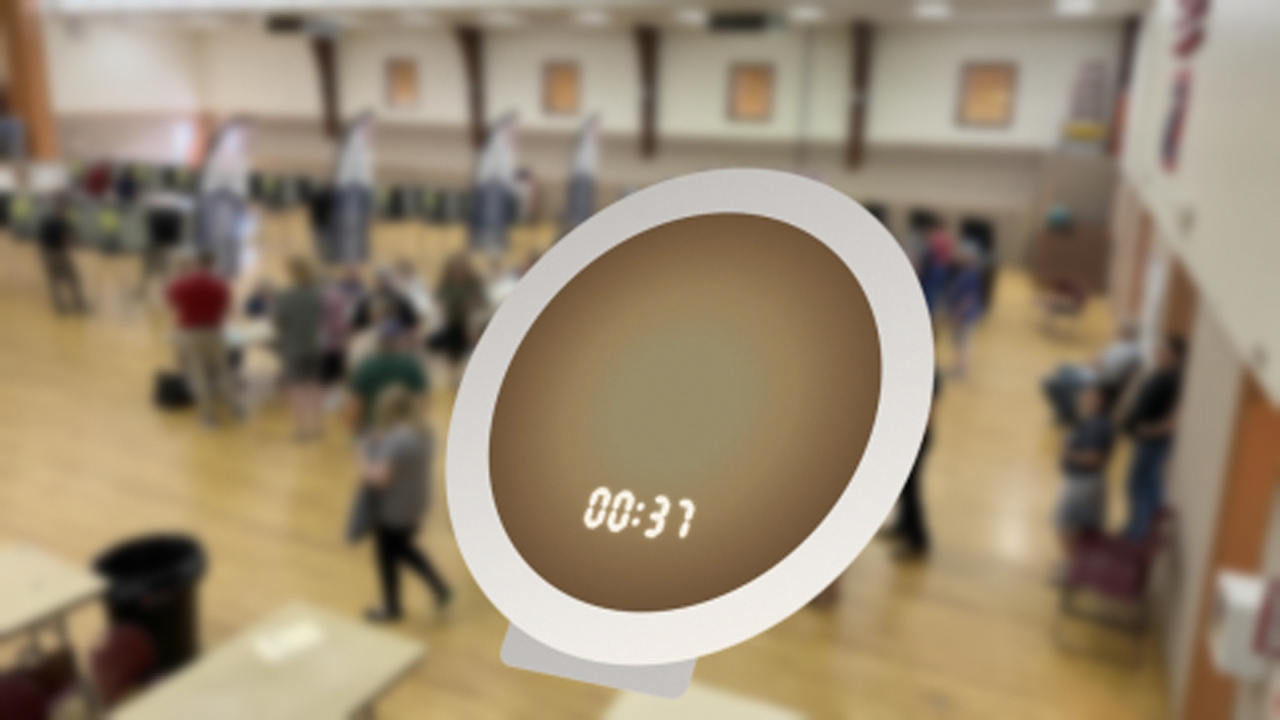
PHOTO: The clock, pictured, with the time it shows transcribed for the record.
0:37
